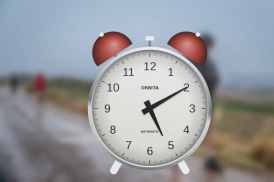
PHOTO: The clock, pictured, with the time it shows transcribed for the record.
5:10
